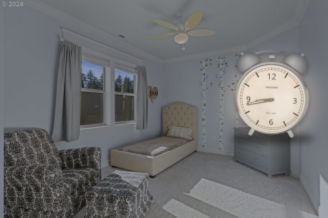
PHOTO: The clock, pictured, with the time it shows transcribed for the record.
8:43
